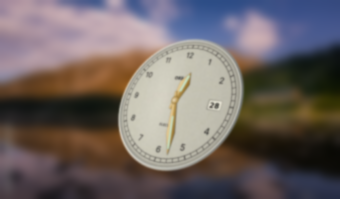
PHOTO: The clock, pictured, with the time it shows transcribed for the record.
12:28
